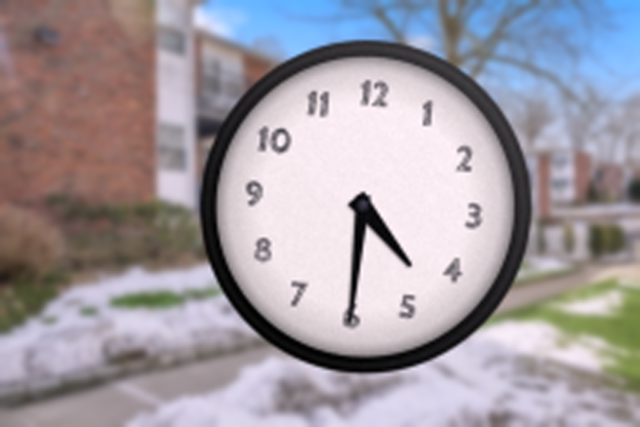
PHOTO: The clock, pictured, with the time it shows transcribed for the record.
4:30
